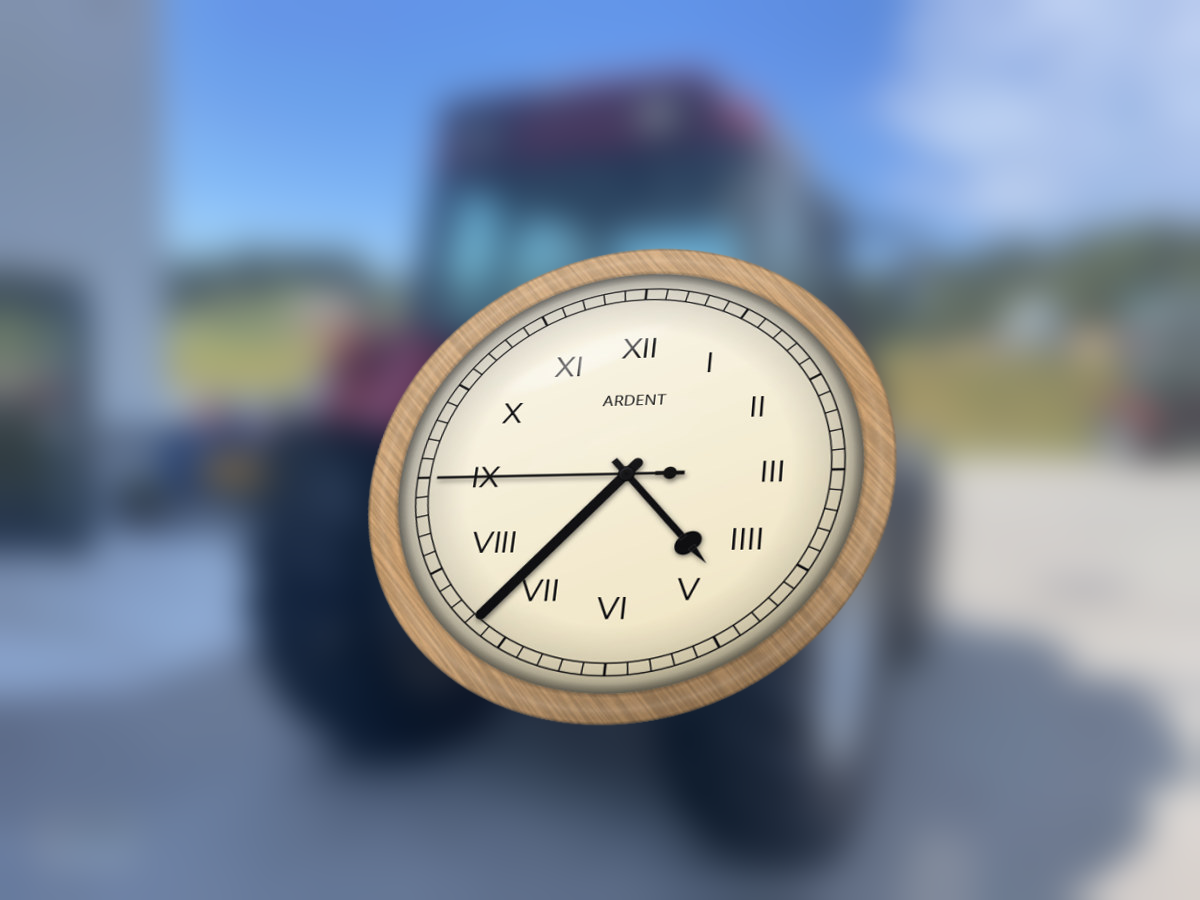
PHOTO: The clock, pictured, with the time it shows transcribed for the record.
4:36:45
